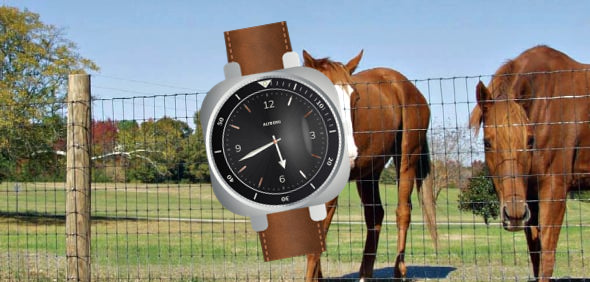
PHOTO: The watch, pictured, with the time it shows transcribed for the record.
5:42
